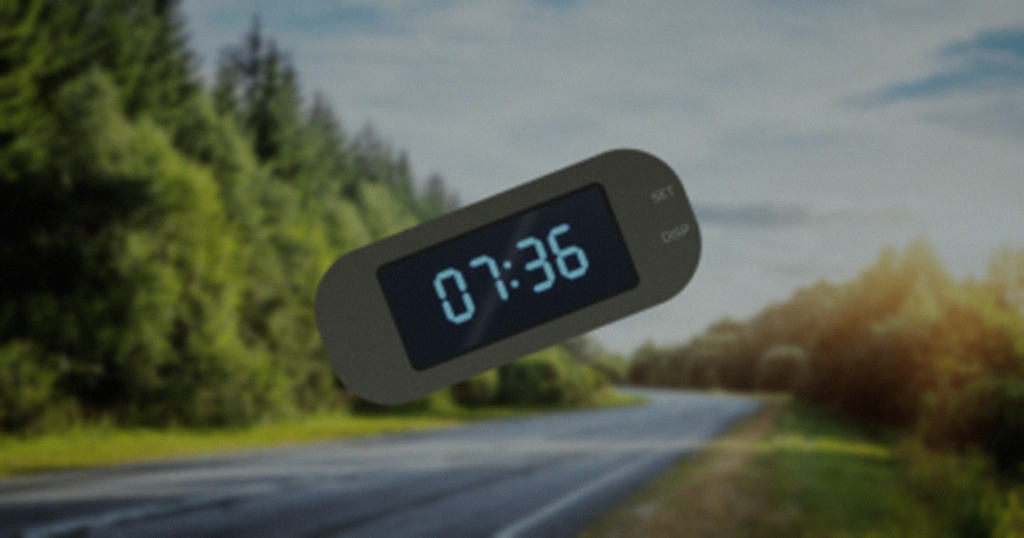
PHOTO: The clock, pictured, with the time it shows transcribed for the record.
7:36
